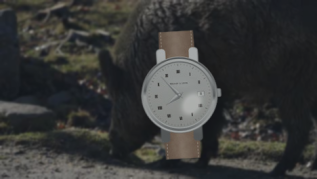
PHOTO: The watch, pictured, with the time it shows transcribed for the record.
7:53
